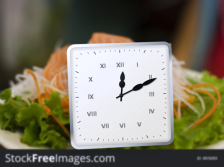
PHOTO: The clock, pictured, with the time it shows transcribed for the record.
12:11
